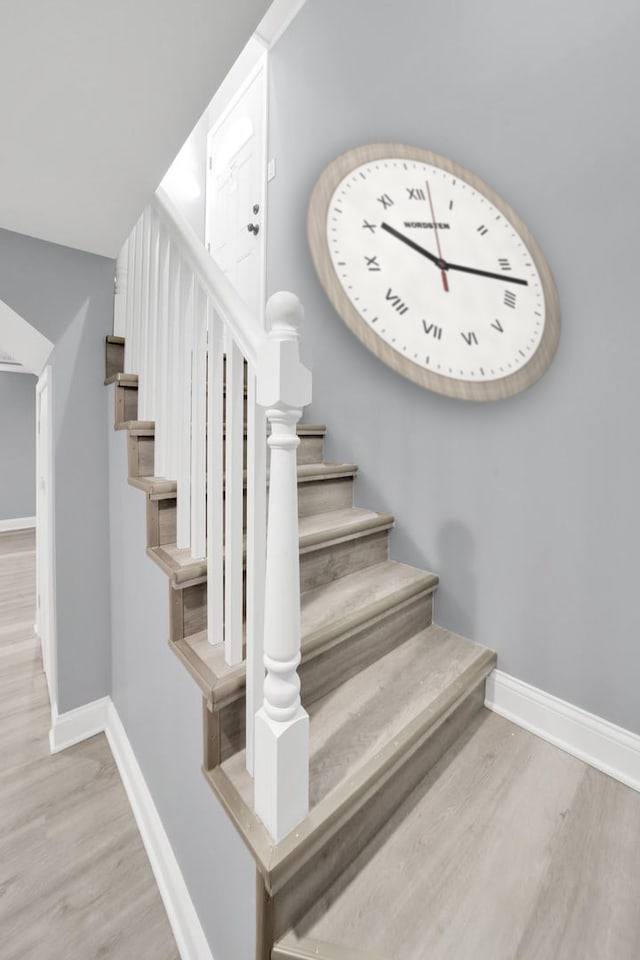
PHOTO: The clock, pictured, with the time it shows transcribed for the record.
10:17:02
